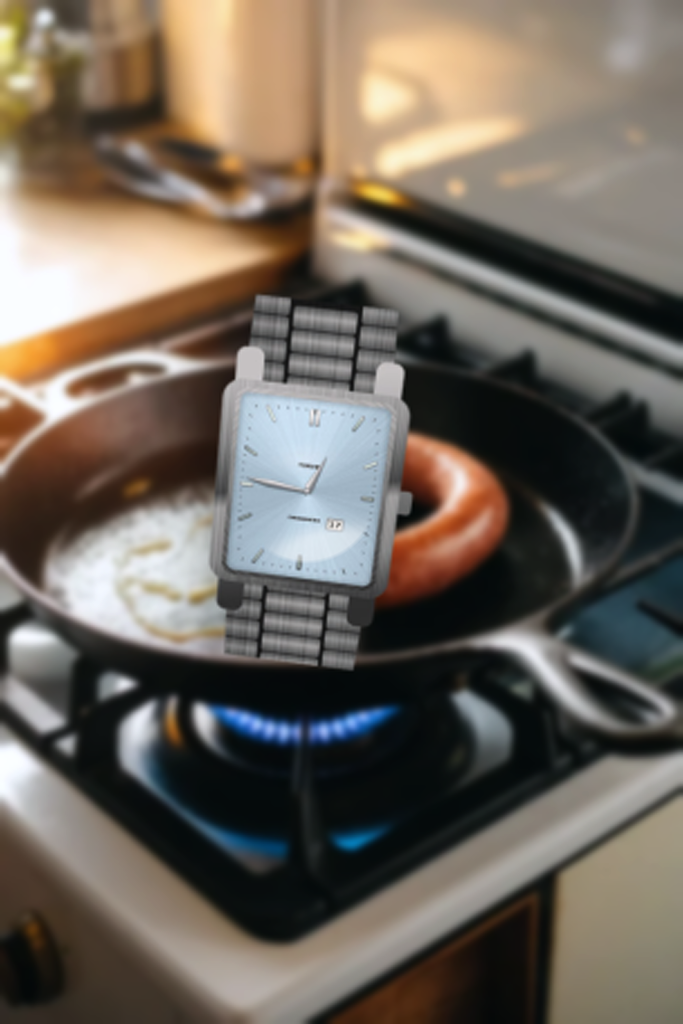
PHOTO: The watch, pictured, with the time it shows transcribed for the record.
12:46
